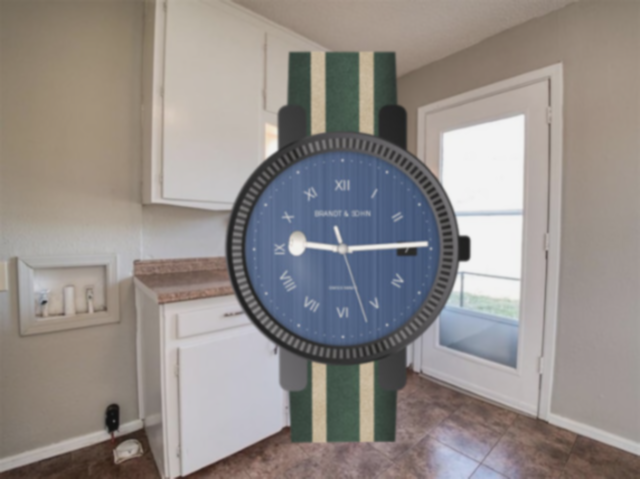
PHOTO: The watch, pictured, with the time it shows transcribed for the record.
9:14:27
